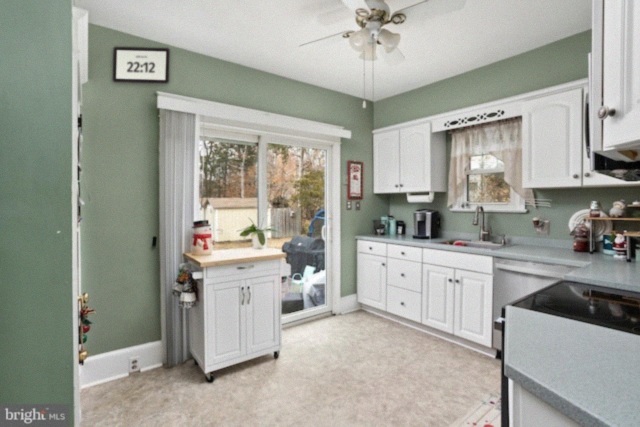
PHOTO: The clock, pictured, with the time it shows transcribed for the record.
22:12
